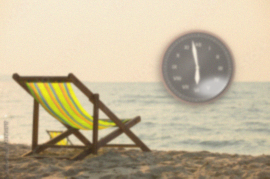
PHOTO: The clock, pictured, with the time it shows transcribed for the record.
5:58
